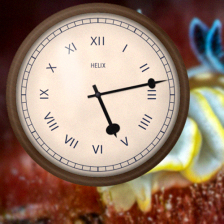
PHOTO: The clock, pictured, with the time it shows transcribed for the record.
5:13
